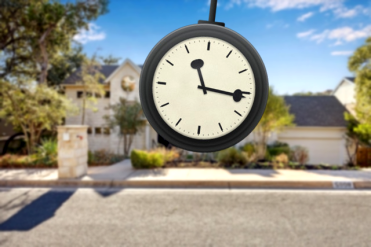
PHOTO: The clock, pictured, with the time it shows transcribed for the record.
11:16
